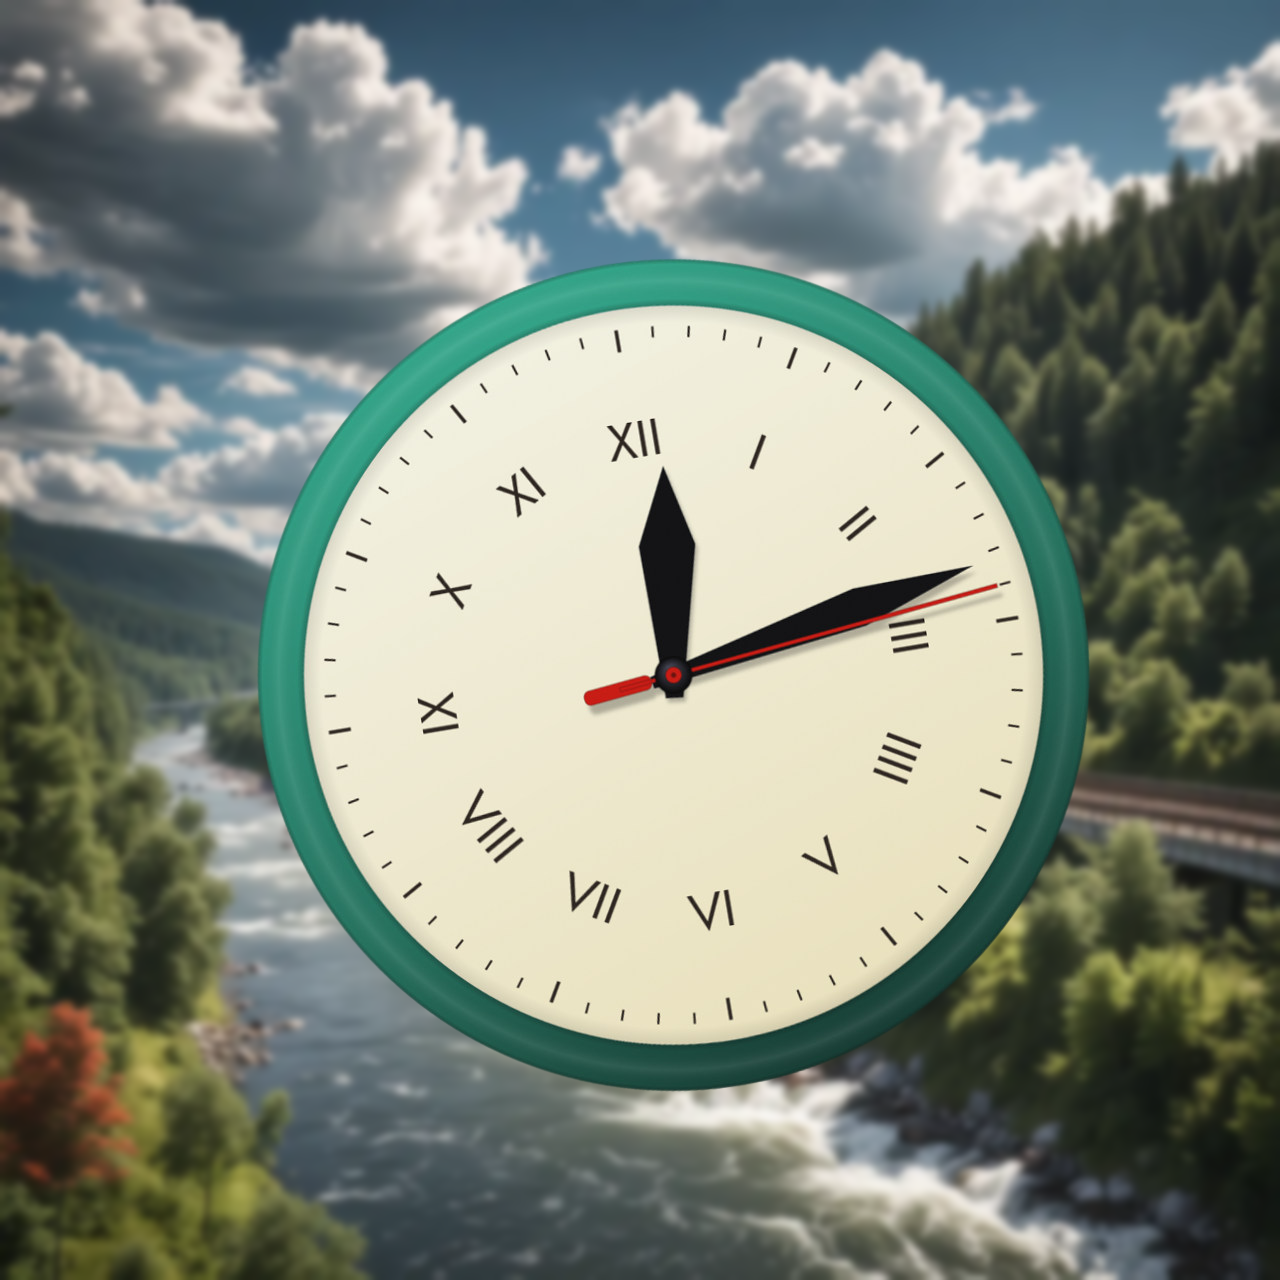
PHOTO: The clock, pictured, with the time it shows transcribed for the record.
12:13:14
